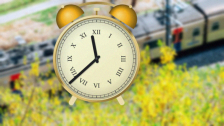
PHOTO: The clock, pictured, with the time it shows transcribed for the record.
11:38
